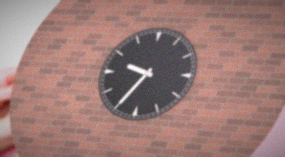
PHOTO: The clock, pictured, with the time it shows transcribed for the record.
9:35
